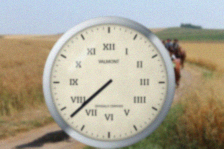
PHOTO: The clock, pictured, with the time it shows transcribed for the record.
7:38
